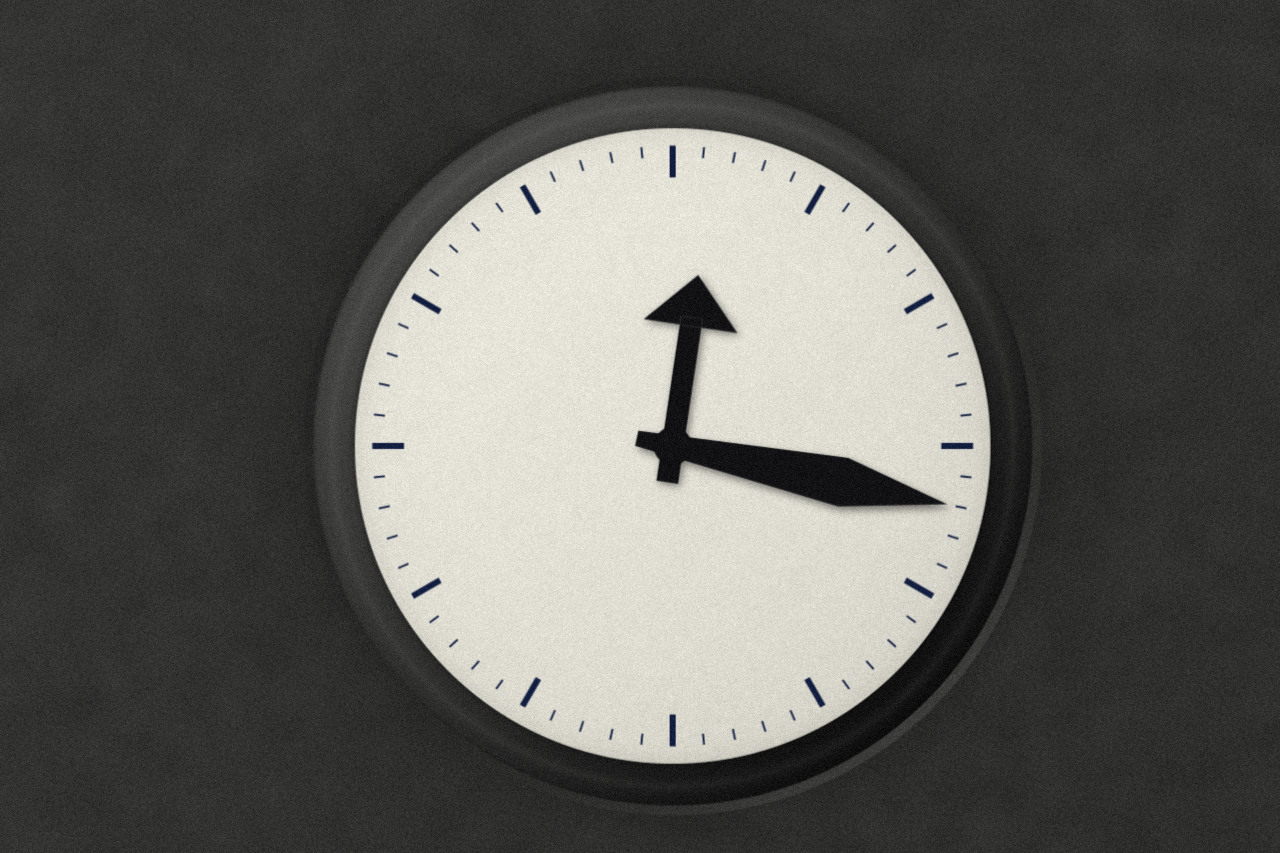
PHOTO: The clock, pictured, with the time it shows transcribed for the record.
12:17
